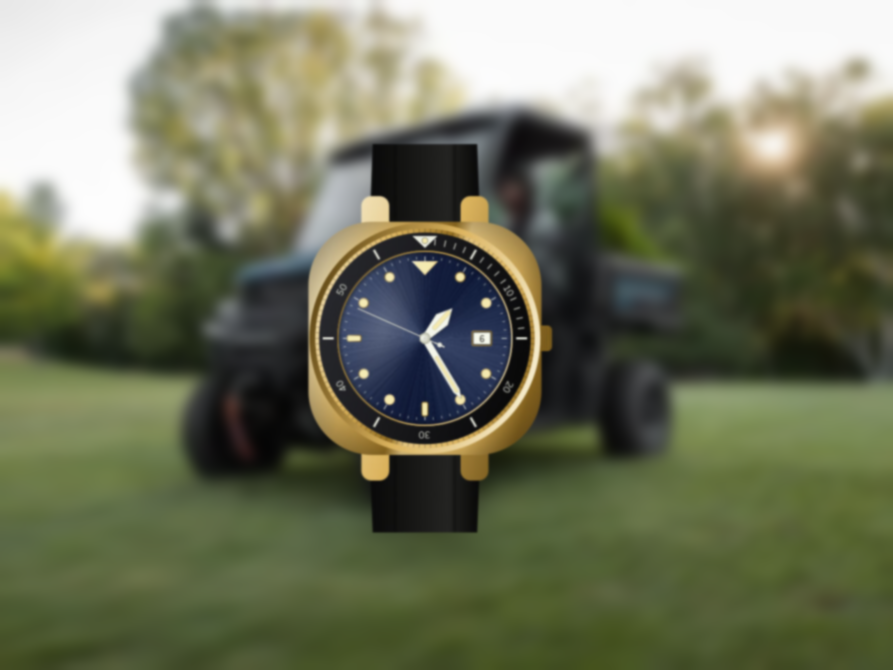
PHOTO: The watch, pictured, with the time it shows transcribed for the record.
1:24:49
